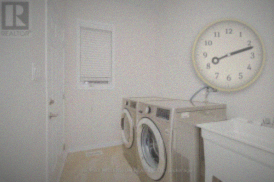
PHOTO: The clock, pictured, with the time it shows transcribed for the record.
8:12
